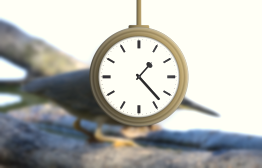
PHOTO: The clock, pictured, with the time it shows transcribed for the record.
1:23
